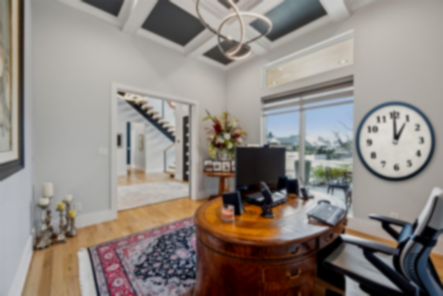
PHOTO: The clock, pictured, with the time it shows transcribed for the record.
1:00
